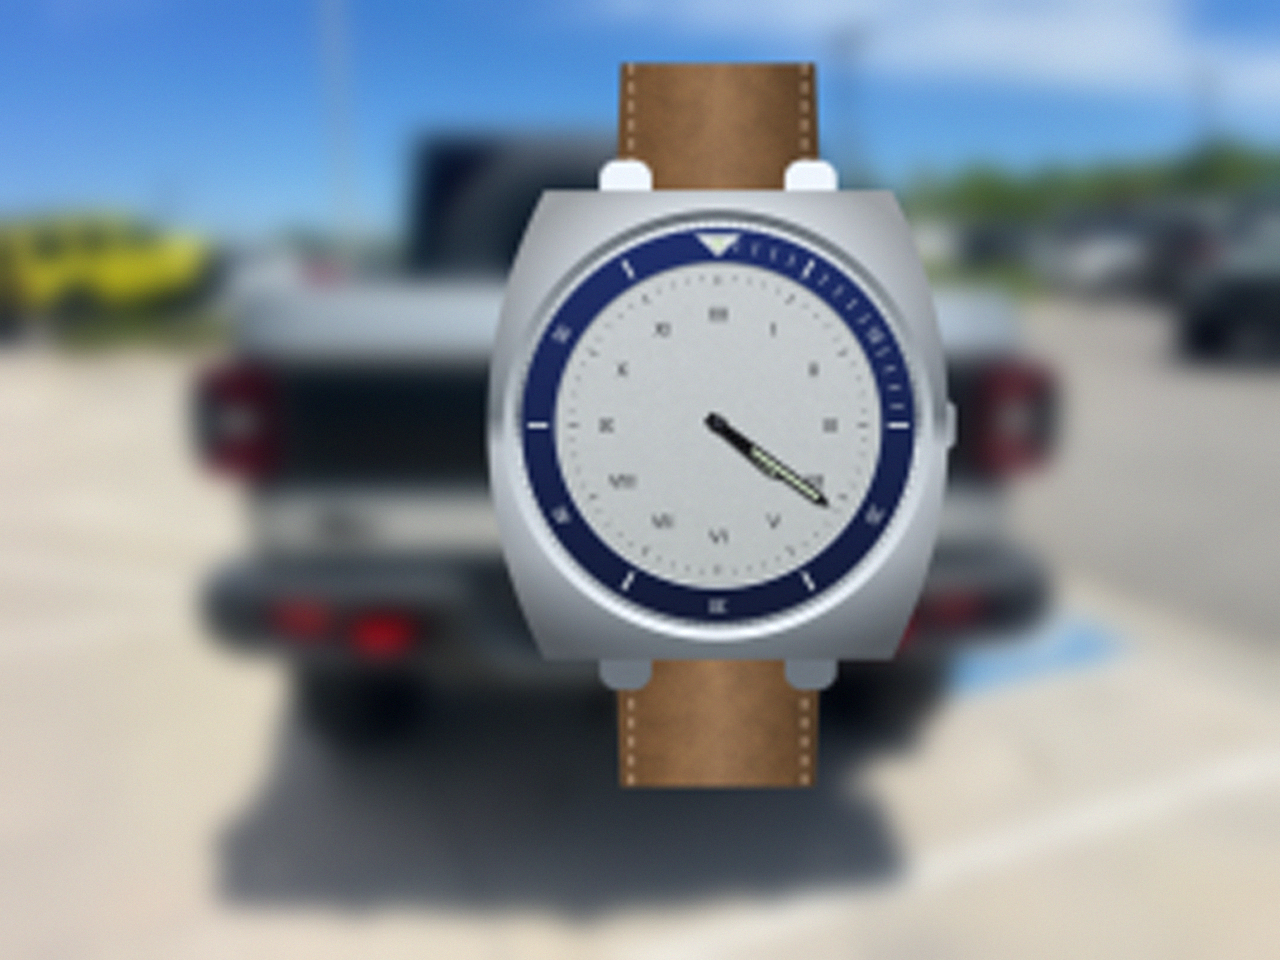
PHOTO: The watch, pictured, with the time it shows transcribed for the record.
4:21
